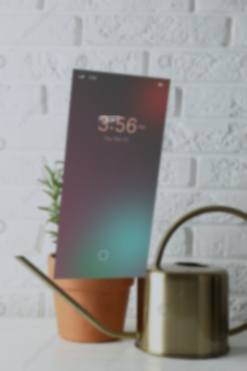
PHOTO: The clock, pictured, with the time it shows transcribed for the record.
3:56
